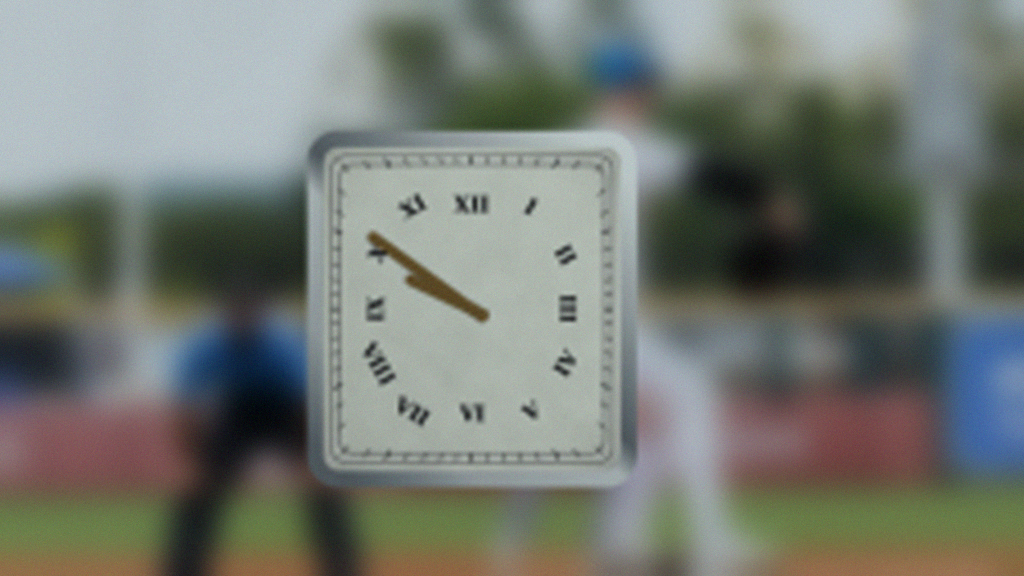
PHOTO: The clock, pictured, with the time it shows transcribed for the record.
9:51
